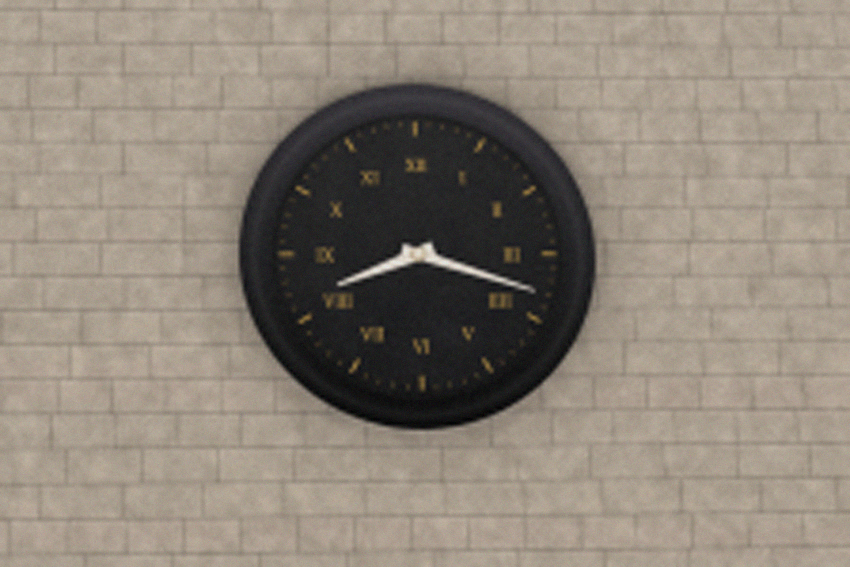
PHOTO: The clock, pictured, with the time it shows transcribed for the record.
8:18
